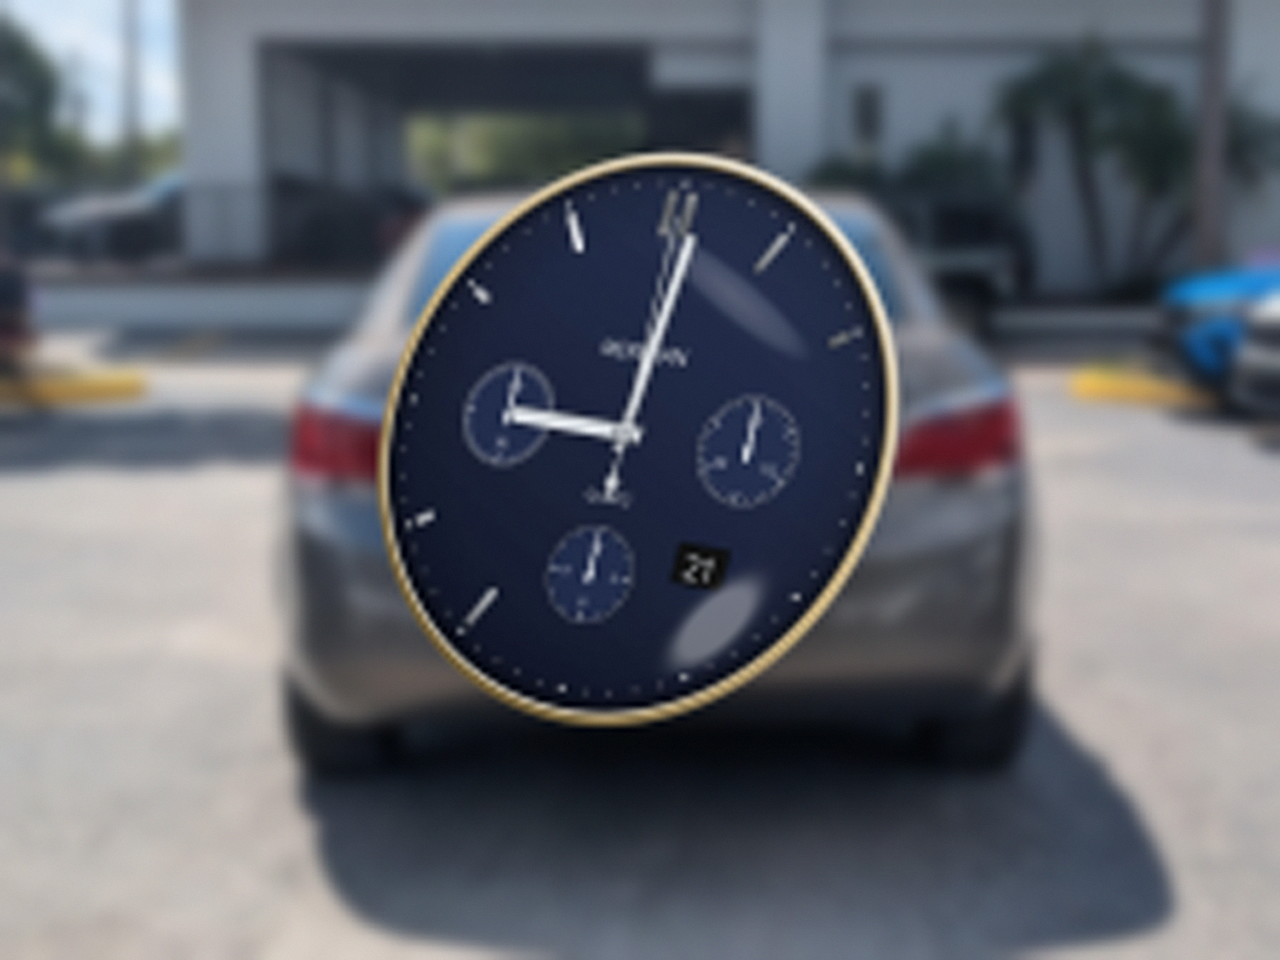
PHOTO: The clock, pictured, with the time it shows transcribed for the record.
9:01
